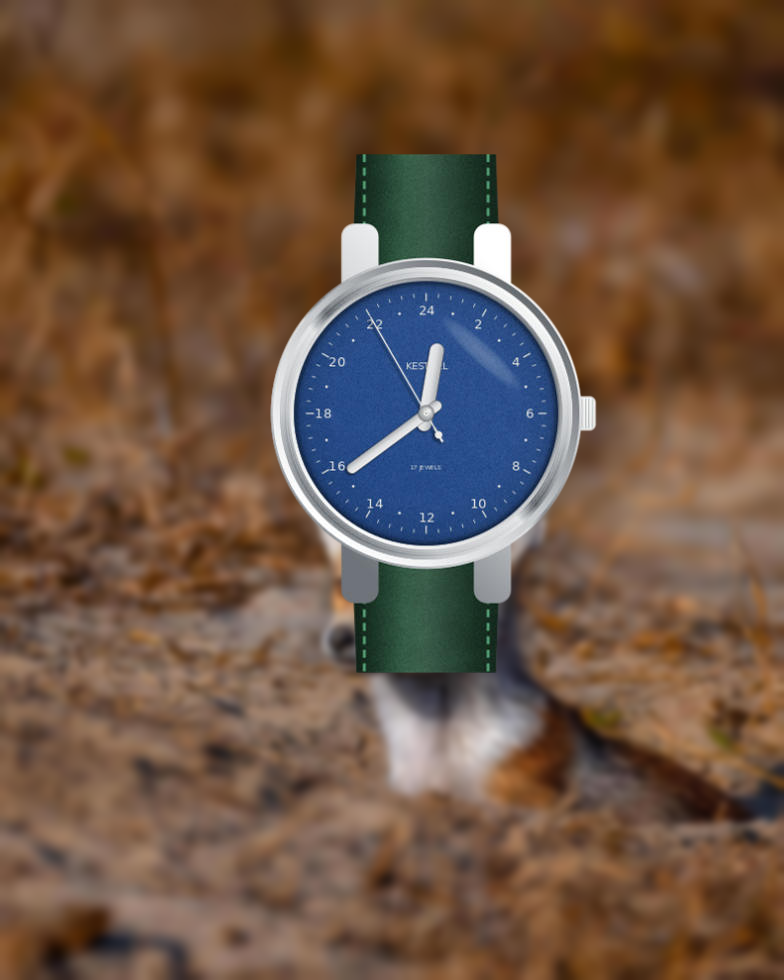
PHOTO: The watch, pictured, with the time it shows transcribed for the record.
0:38:55
